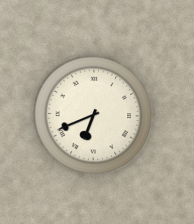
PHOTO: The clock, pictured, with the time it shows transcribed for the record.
6:41
